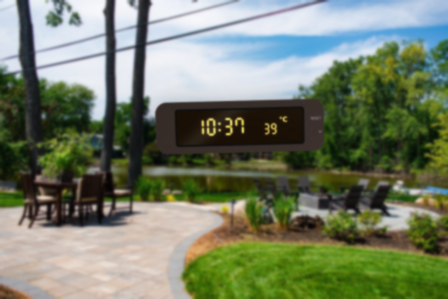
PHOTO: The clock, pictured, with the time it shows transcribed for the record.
10:37
